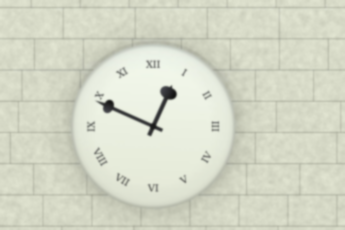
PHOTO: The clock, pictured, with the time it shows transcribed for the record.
12:49
